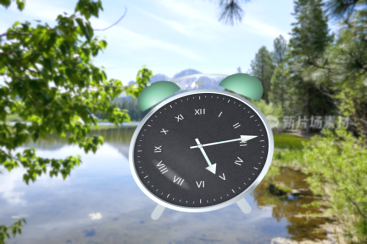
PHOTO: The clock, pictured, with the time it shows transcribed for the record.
5:14
